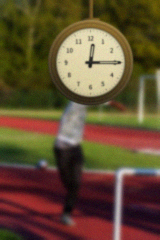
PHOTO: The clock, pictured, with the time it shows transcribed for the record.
12:15
